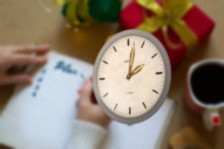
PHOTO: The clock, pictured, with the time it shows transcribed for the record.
2:02
